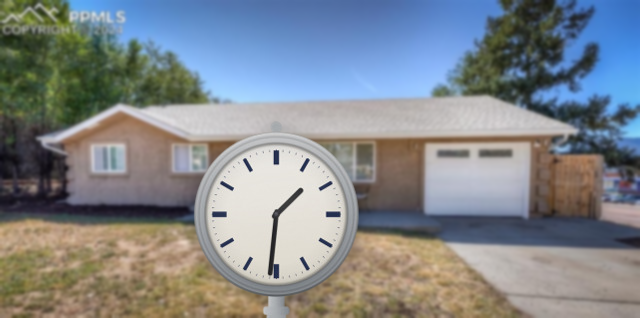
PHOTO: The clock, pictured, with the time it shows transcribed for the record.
1:31
